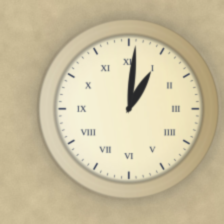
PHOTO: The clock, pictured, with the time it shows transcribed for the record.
1:01
